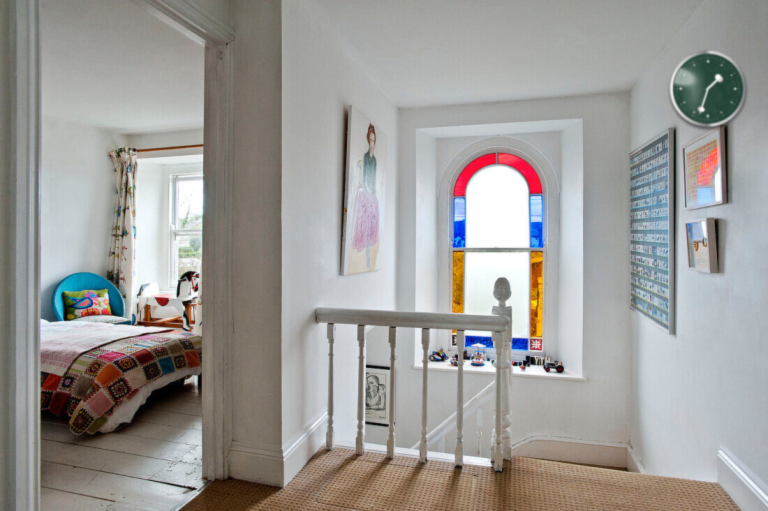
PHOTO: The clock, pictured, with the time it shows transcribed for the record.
1:33
